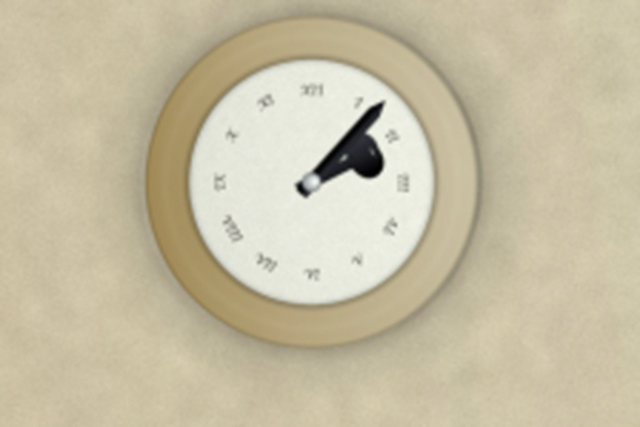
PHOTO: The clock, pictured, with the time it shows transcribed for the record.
2:07
